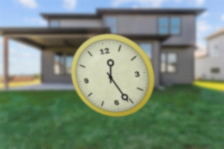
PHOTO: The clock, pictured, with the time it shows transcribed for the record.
12:26
